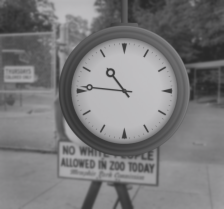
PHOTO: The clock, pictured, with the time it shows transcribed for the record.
10:46
